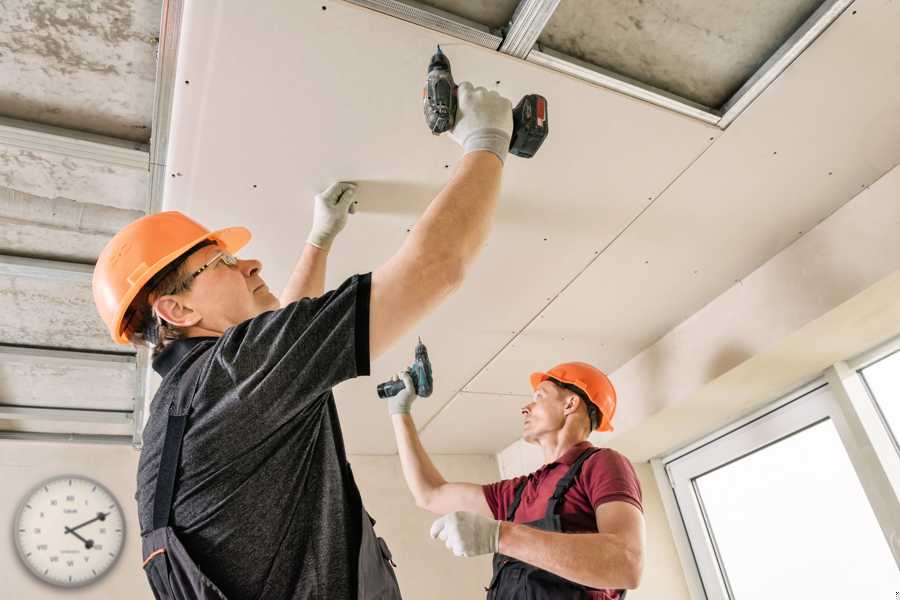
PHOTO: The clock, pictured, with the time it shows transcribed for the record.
4:11
